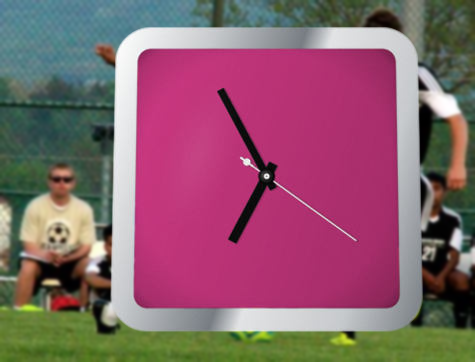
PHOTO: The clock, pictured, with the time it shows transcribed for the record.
6:55:21
